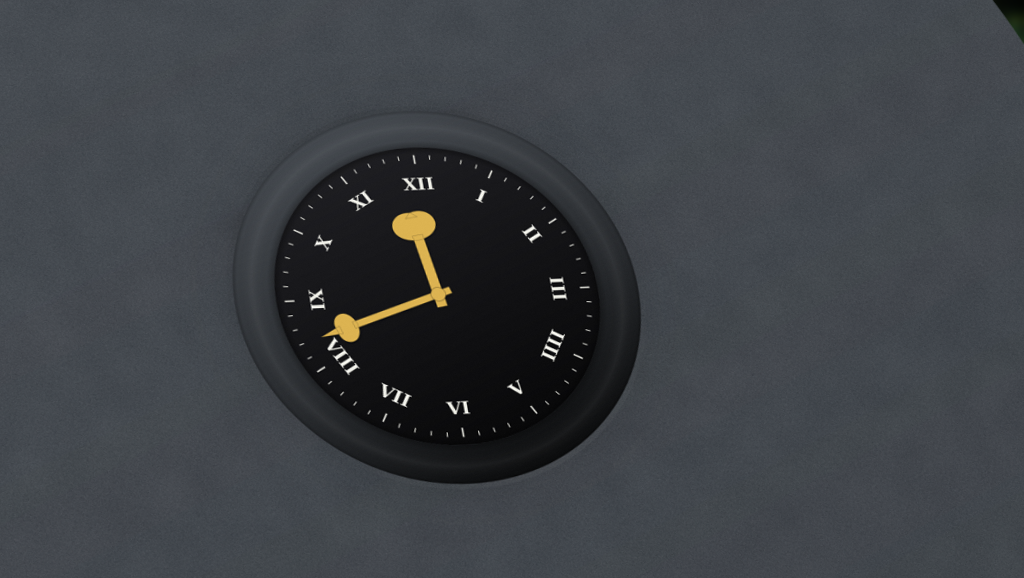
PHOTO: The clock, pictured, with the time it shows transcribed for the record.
11:42
